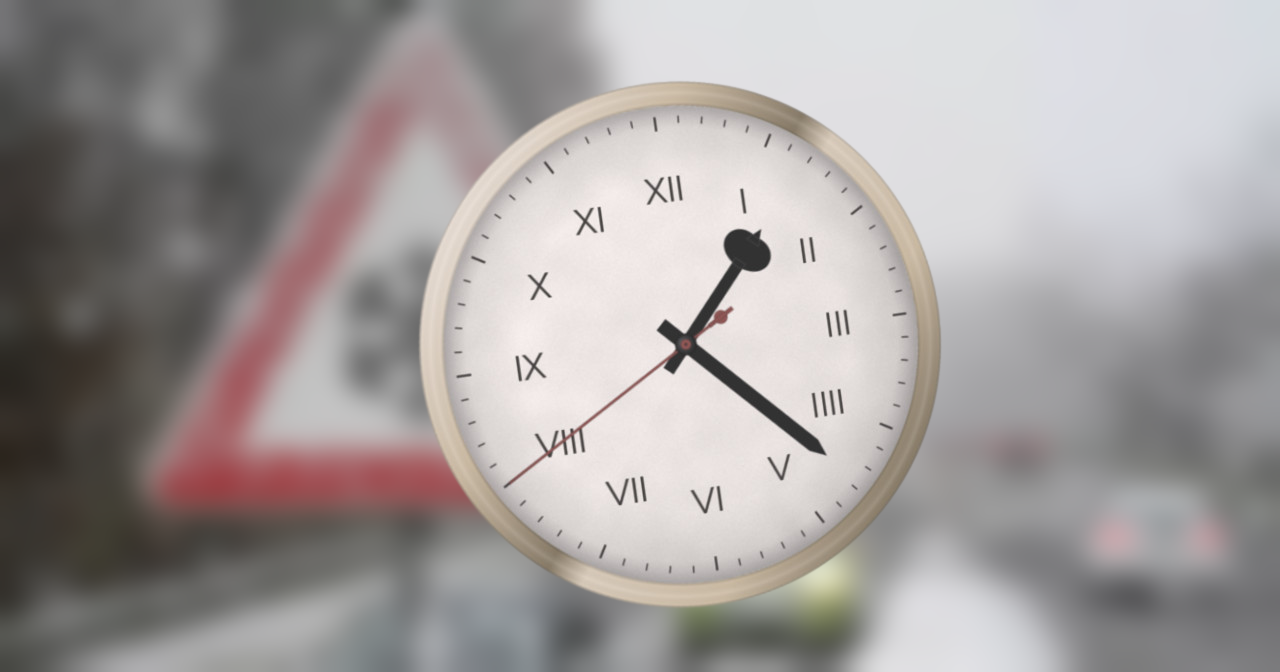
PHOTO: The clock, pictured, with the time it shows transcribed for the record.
1:22:40
